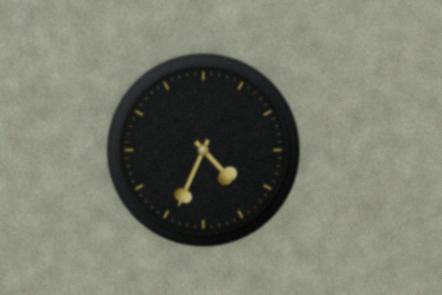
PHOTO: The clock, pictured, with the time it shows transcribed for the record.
4:34
